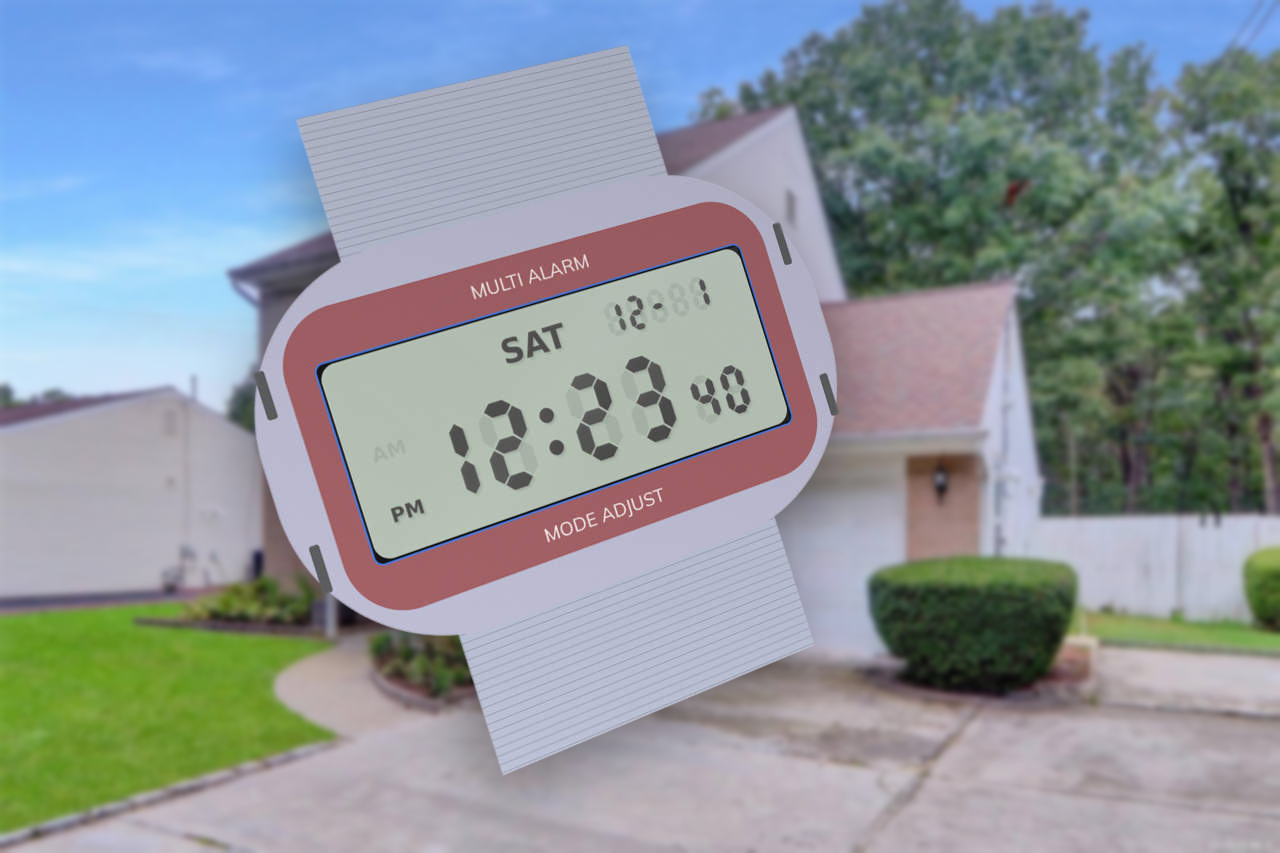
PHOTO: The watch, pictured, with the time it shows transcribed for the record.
12:23:40
